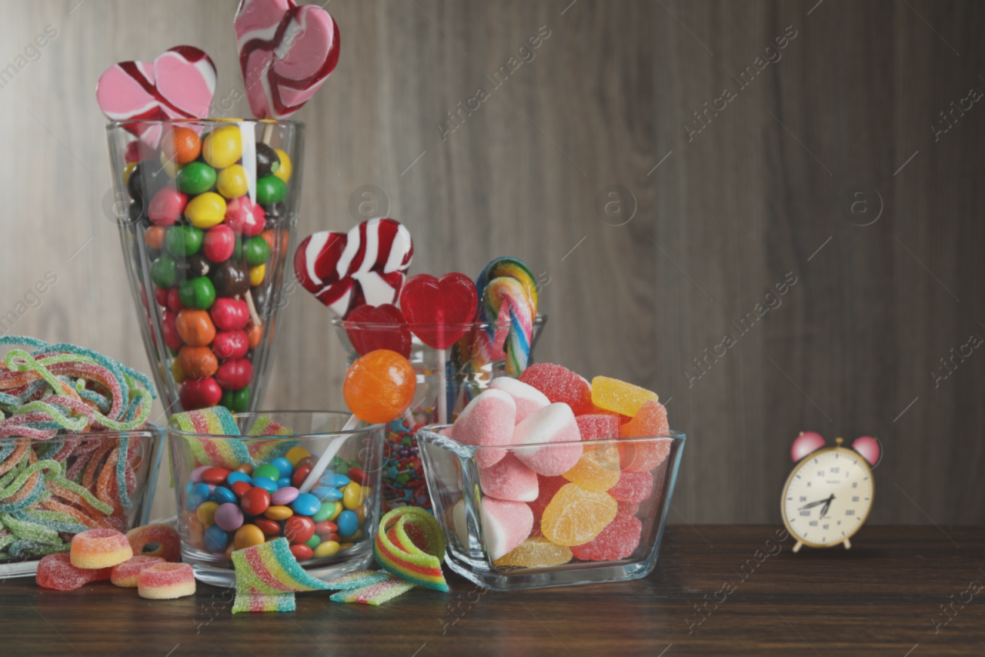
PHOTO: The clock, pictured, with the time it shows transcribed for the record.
6:42
